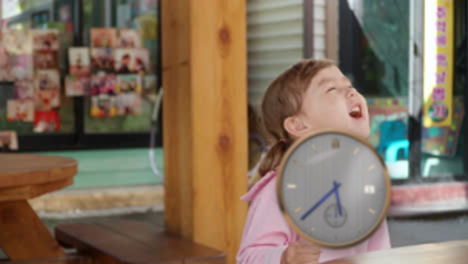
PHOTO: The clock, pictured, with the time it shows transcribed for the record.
5:38
